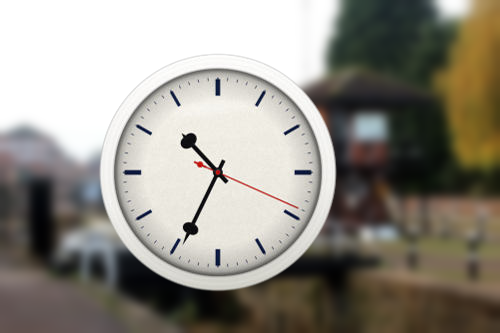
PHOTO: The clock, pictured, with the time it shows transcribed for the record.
10:34:19
